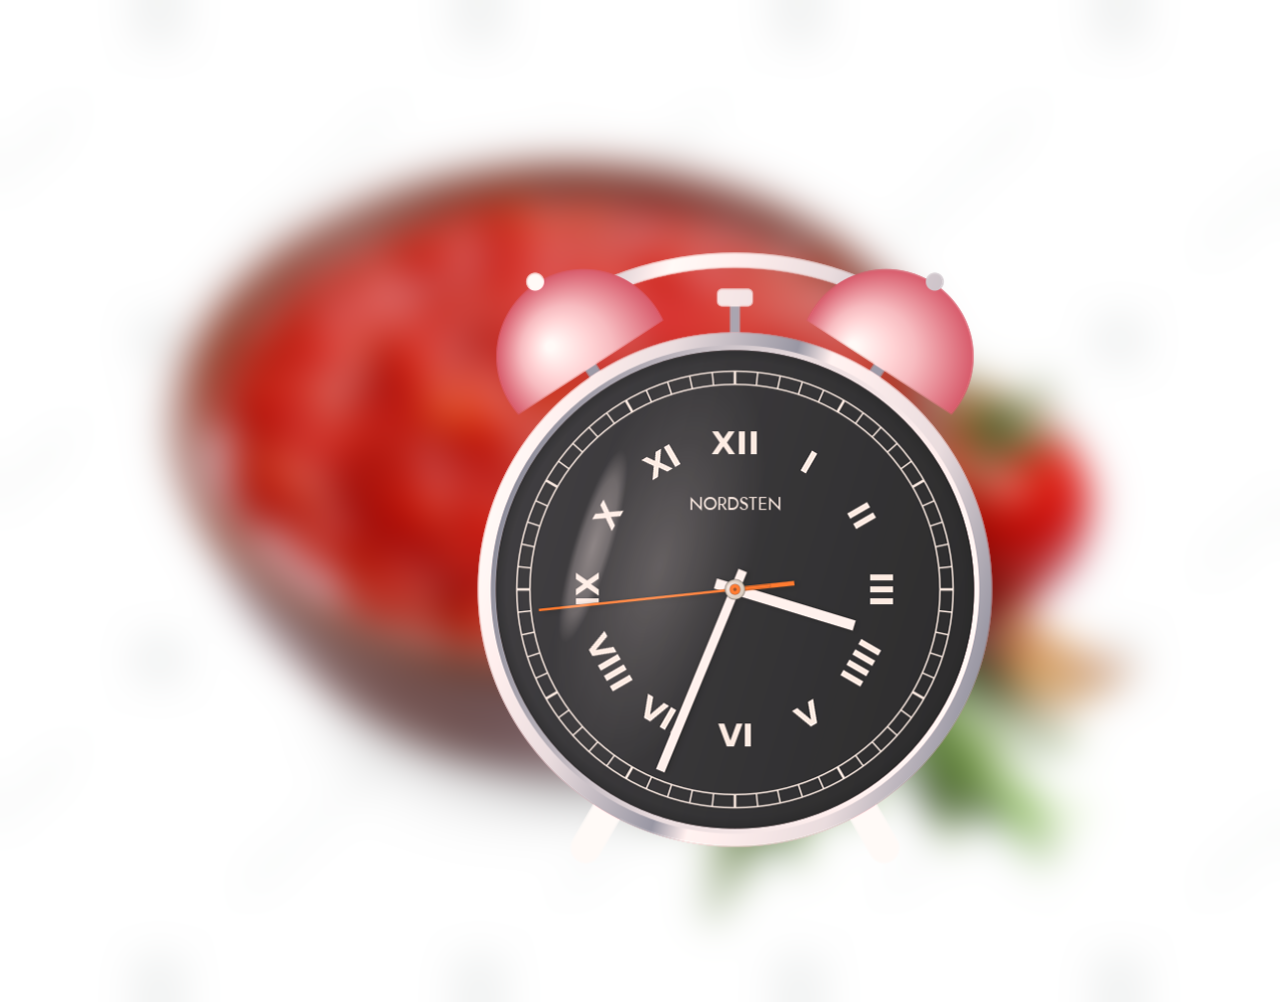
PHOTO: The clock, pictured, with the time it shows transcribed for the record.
3:33:44
